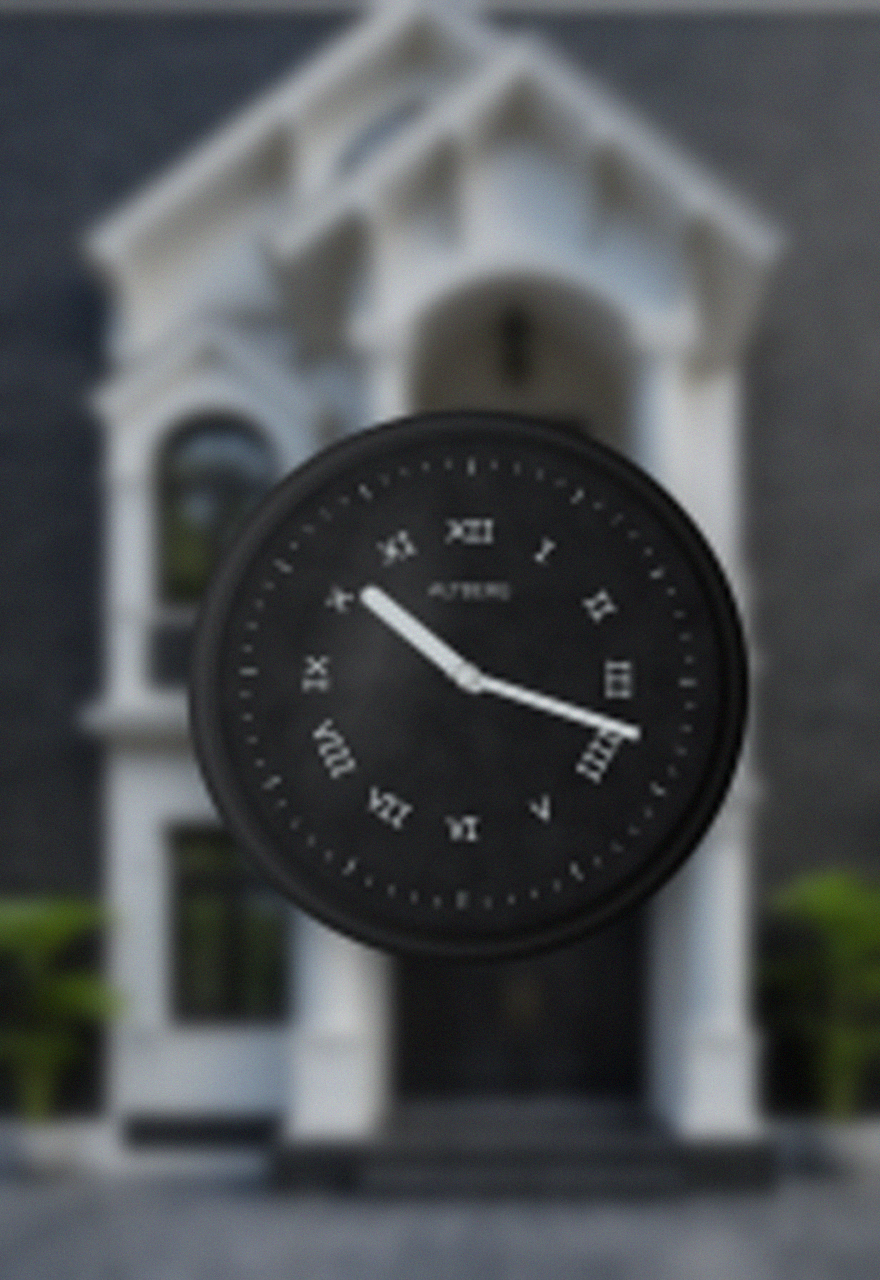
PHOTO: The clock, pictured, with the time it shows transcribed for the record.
10:18
